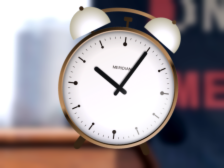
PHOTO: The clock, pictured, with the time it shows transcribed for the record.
10:05
